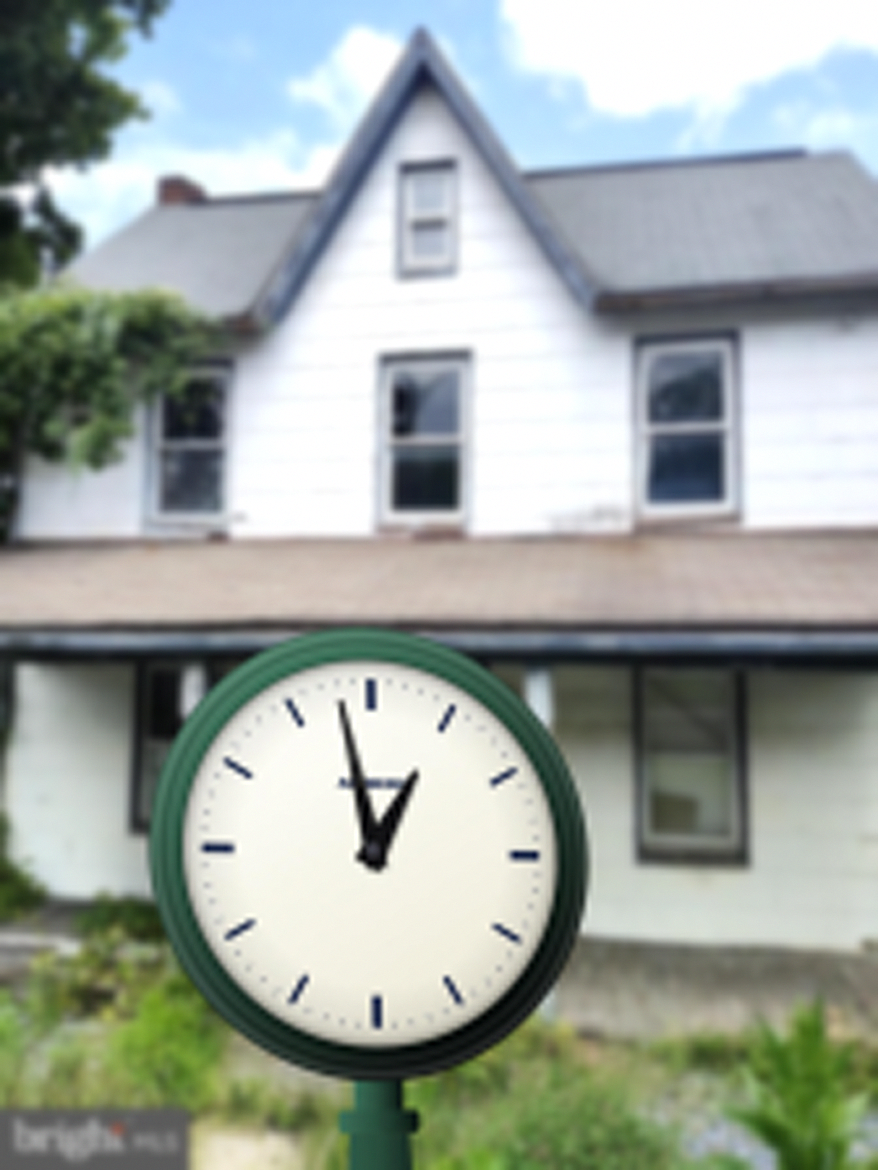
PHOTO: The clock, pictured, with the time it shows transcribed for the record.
12:58
